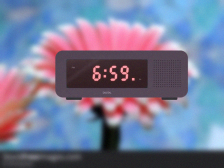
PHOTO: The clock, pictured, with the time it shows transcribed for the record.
6:59
